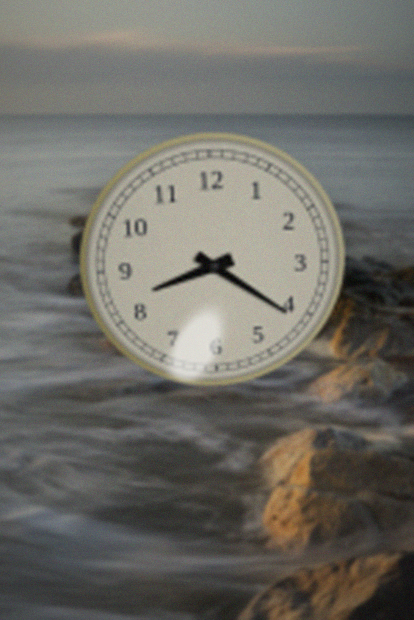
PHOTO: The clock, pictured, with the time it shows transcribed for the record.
8:21
